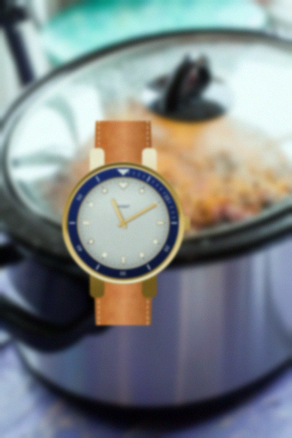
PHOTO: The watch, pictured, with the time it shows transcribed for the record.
11:10
